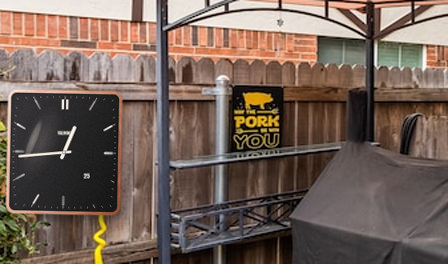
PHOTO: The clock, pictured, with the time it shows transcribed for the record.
12:44
